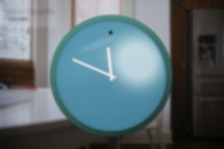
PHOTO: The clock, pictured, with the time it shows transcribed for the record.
11:49
